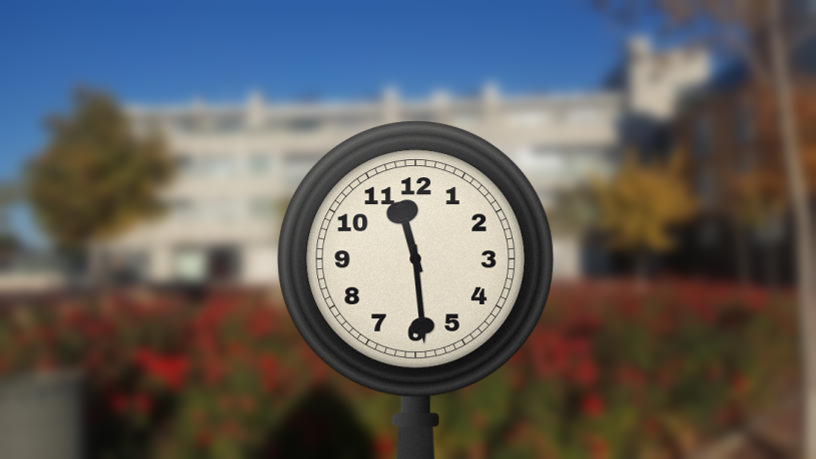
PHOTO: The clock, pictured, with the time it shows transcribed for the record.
11:29
